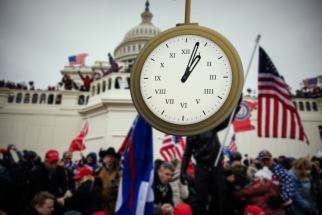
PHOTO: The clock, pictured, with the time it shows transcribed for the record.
1:03
